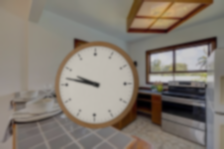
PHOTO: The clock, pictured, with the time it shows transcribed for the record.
9:47
